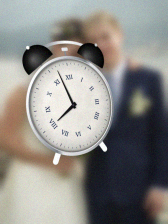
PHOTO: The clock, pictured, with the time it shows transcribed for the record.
7:57
